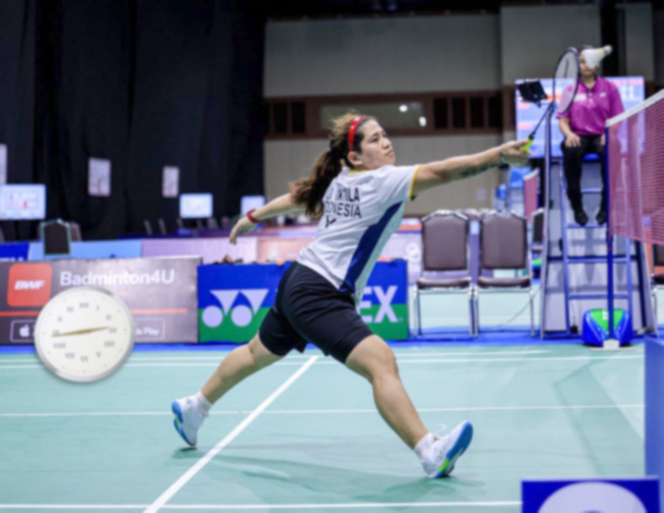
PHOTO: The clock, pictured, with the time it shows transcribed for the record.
2:44
